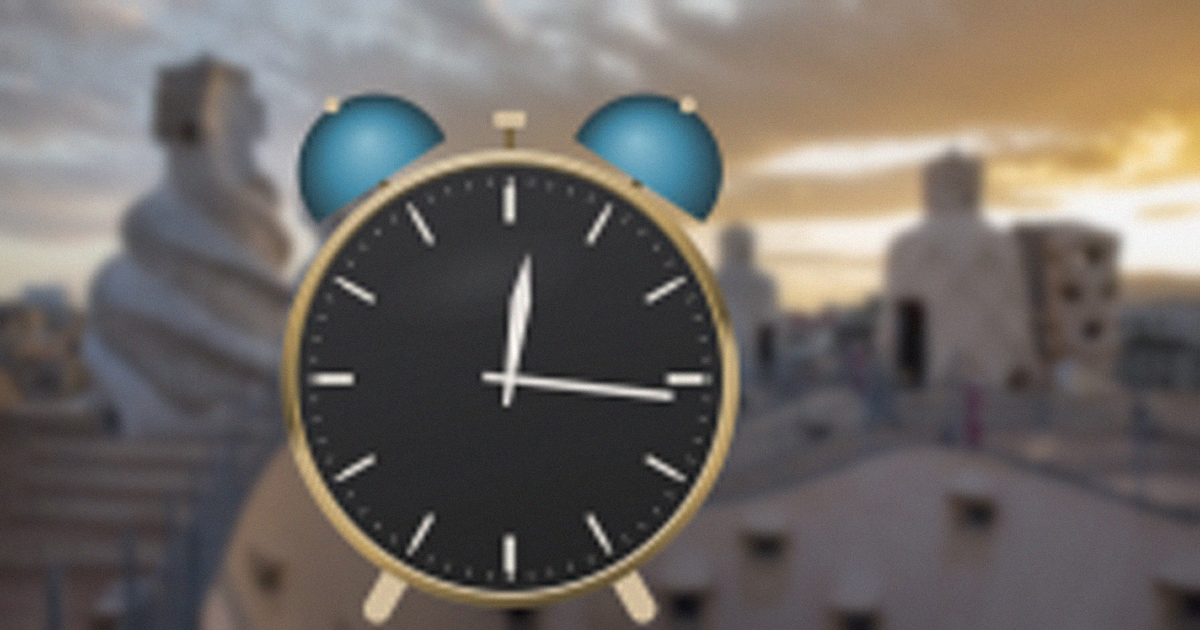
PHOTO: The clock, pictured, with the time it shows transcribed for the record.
12:16
